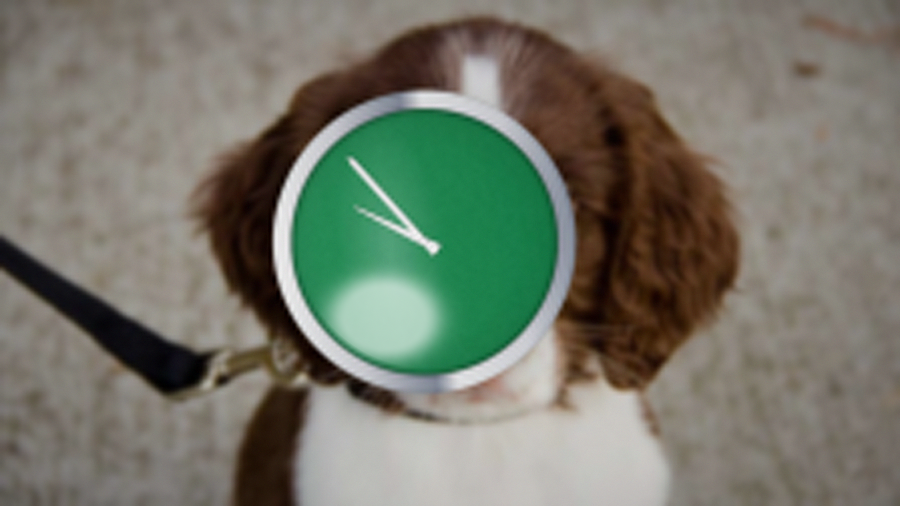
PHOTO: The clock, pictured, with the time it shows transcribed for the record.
9:53
